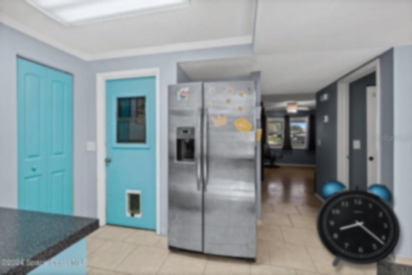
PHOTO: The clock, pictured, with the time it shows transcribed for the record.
8:22
